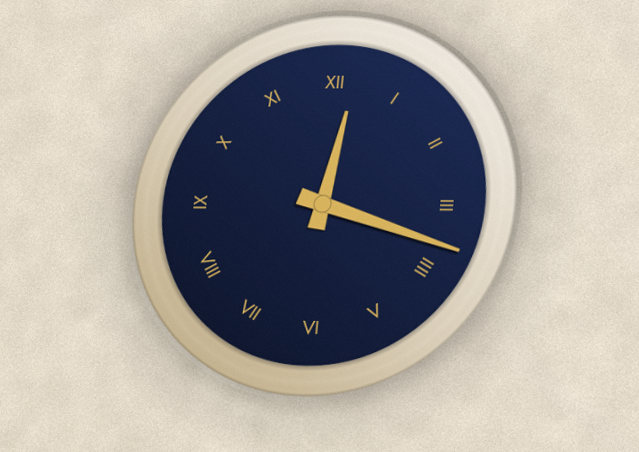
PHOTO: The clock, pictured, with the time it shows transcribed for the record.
12:18
